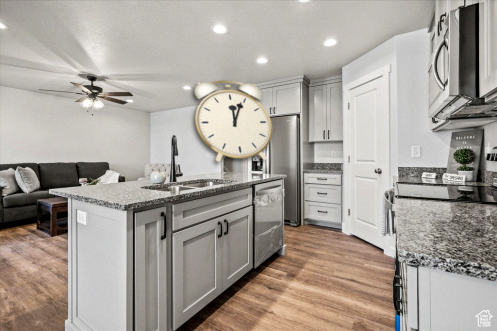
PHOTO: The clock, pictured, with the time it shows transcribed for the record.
12:04
